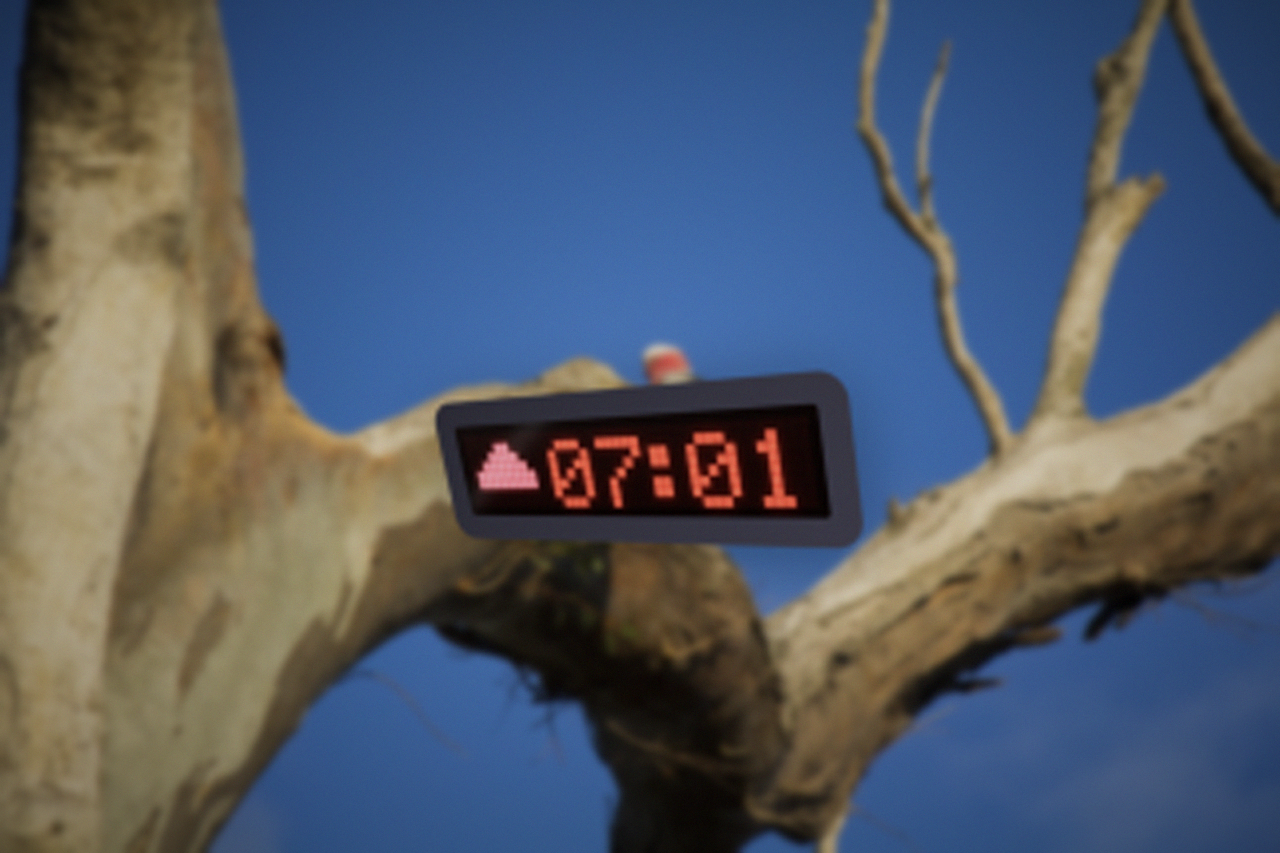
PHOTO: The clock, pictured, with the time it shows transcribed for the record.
7:01
